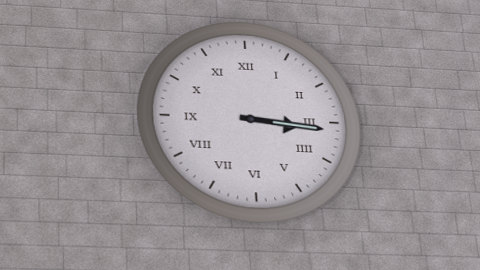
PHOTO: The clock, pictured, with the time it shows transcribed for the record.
3:16
